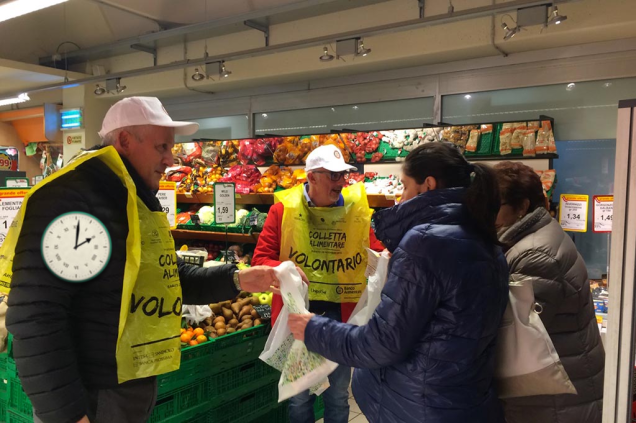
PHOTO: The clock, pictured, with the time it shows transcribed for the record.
2:01
